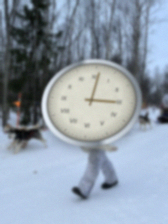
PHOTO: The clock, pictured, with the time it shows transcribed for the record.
3:01
